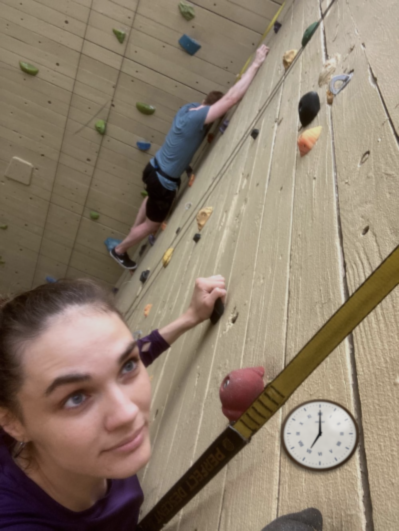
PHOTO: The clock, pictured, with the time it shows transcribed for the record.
7:00
